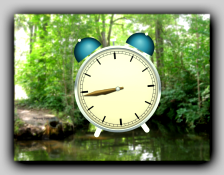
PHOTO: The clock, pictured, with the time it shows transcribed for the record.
8:44
